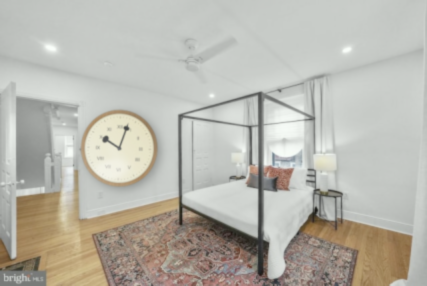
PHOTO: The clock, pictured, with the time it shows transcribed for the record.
10:03
